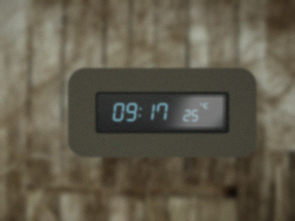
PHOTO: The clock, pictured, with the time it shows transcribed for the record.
9:17
